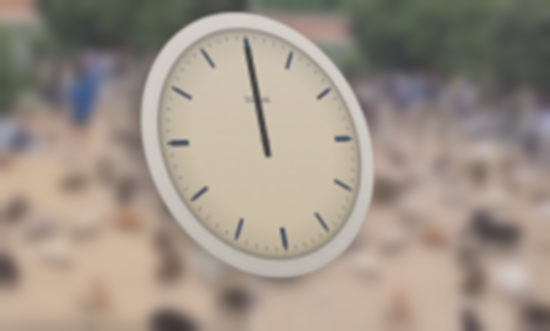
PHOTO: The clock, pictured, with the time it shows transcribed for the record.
12:00
